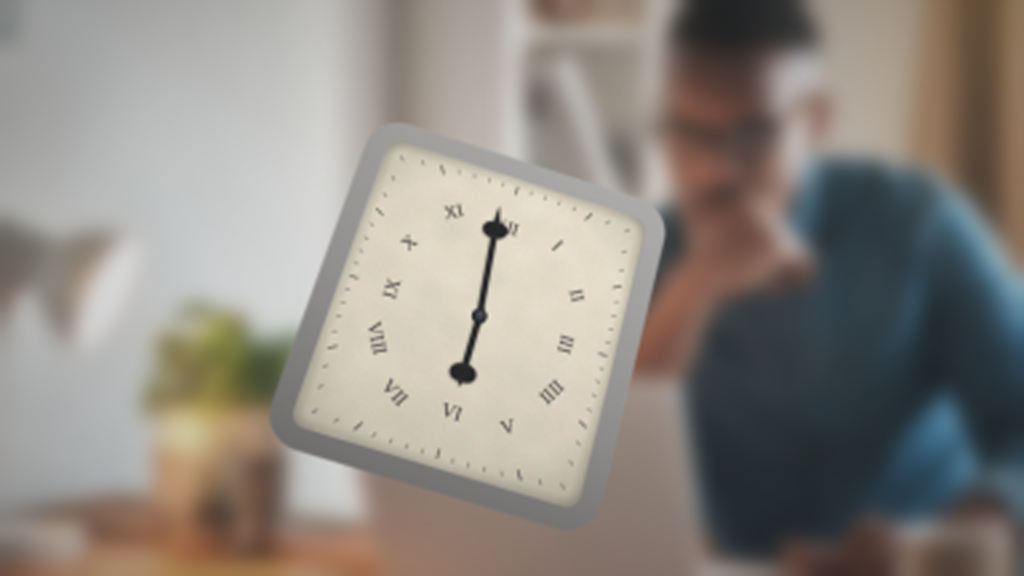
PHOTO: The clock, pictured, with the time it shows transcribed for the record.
5:59
